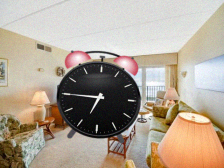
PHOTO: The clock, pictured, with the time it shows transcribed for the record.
6:45
